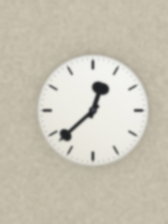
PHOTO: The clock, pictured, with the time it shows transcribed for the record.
12:38
